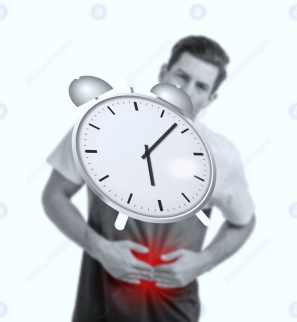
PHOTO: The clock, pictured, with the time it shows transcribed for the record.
6:08
